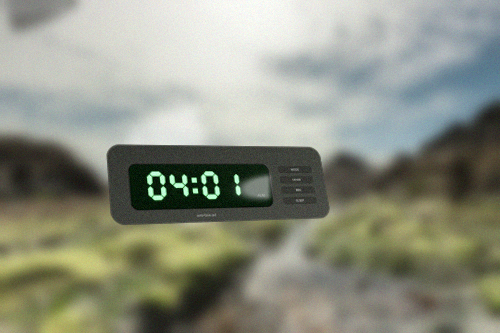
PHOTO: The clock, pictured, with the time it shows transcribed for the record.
4:01
